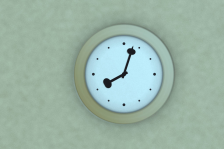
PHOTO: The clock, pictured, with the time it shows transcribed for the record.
8:03
